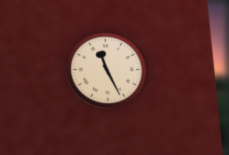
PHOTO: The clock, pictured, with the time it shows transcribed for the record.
11:26
